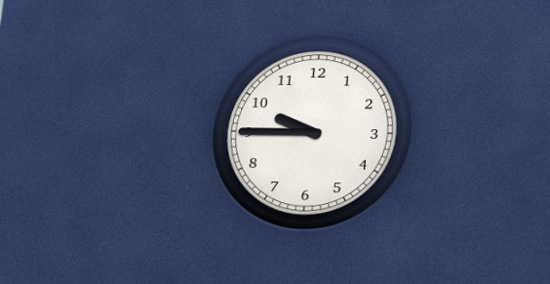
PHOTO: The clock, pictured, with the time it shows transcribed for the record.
9:45
